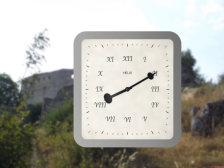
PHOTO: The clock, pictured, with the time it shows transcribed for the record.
8:10
